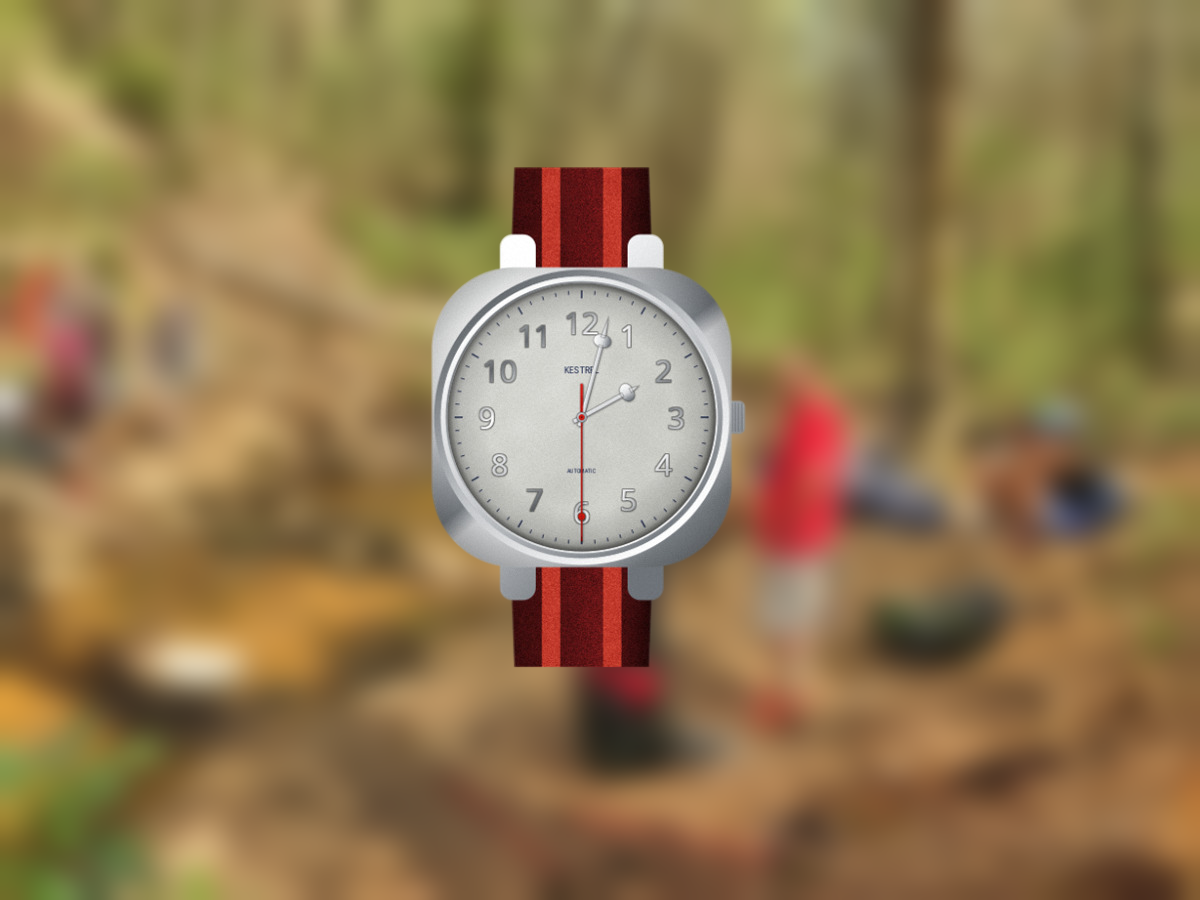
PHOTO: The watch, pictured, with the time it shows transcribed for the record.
2:02:30
